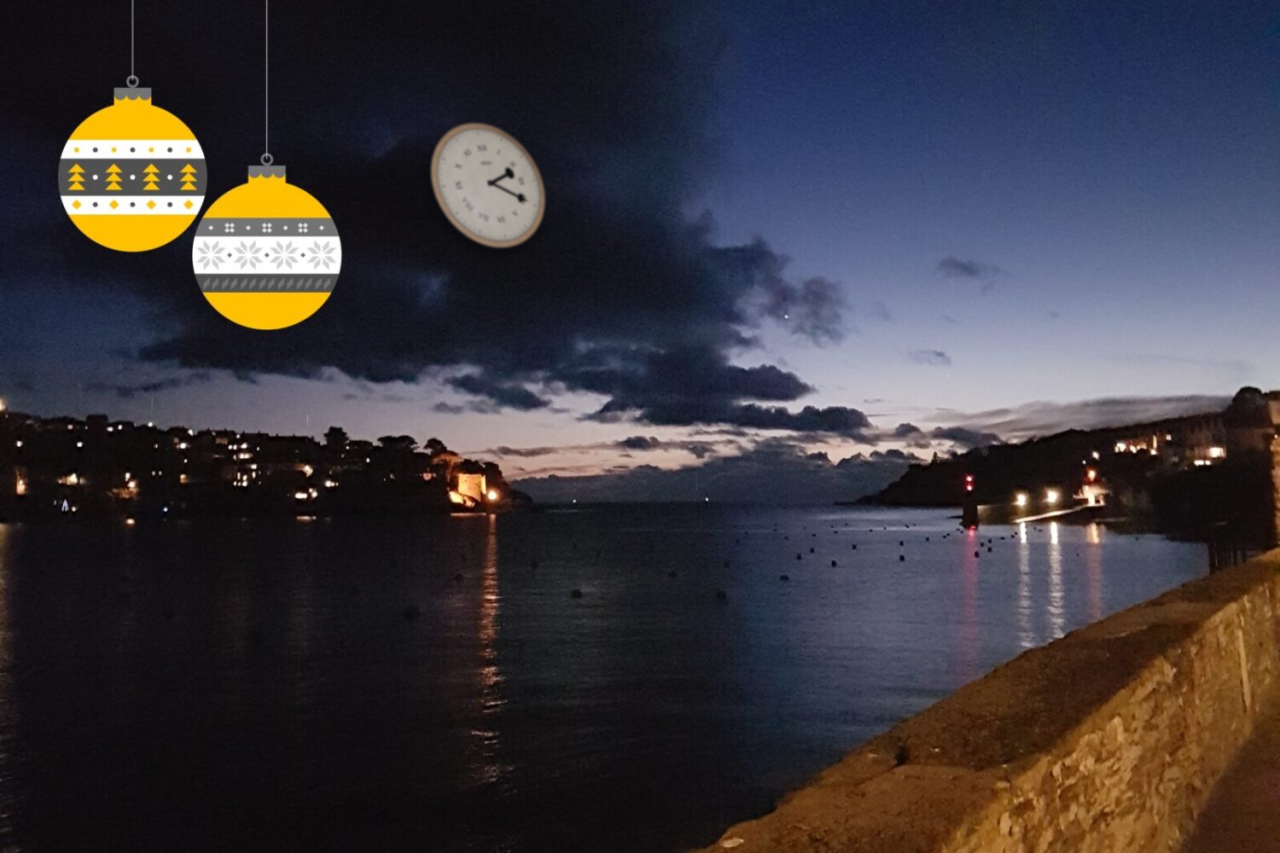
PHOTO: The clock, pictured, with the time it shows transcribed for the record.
2:20
